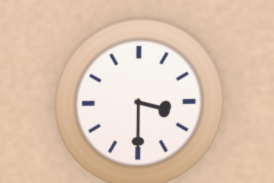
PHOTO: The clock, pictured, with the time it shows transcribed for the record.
3:30
